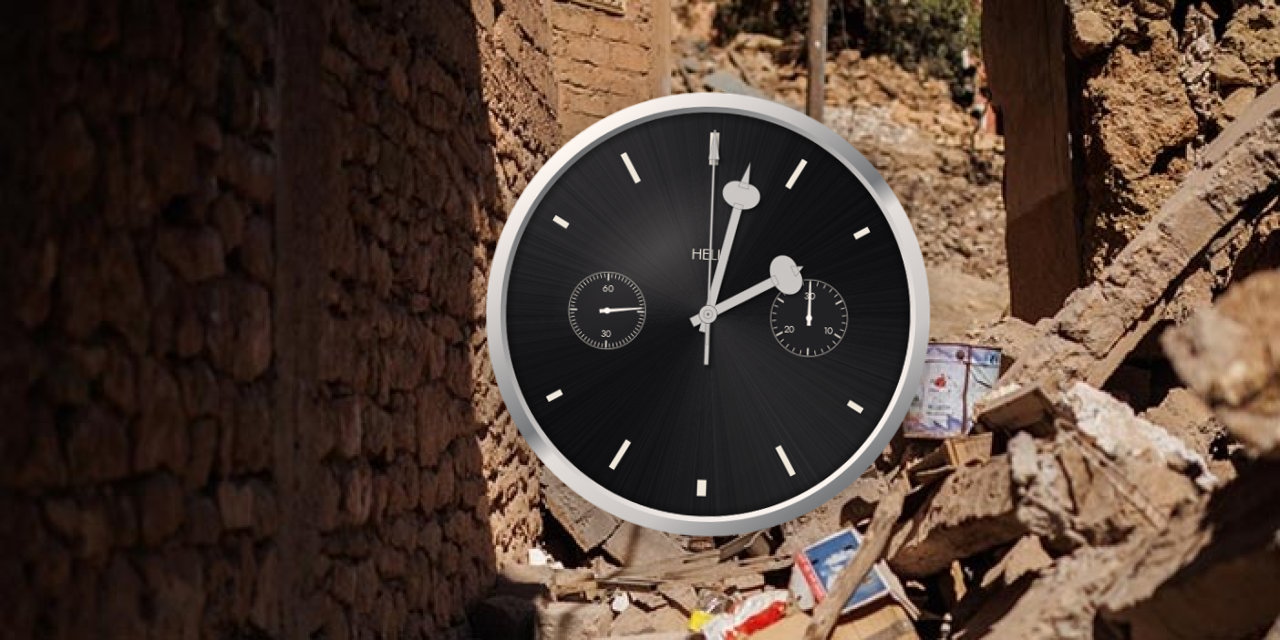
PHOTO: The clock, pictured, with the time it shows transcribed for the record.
2:02:14
